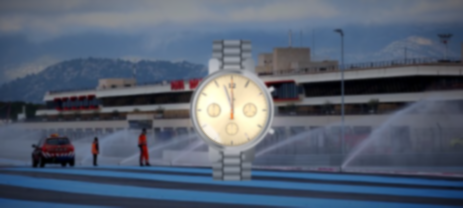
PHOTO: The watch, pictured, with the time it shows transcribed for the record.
11:57
